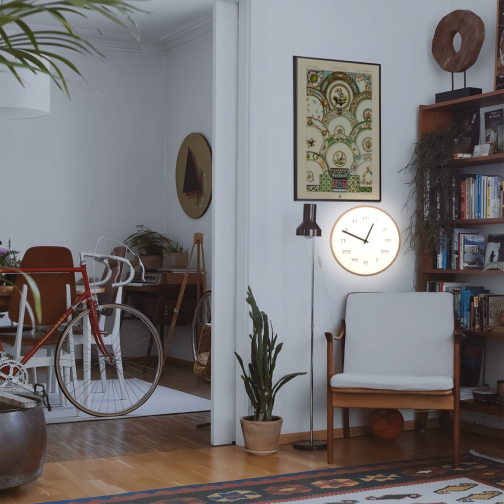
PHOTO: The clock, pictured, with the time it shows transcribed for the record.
12:49
